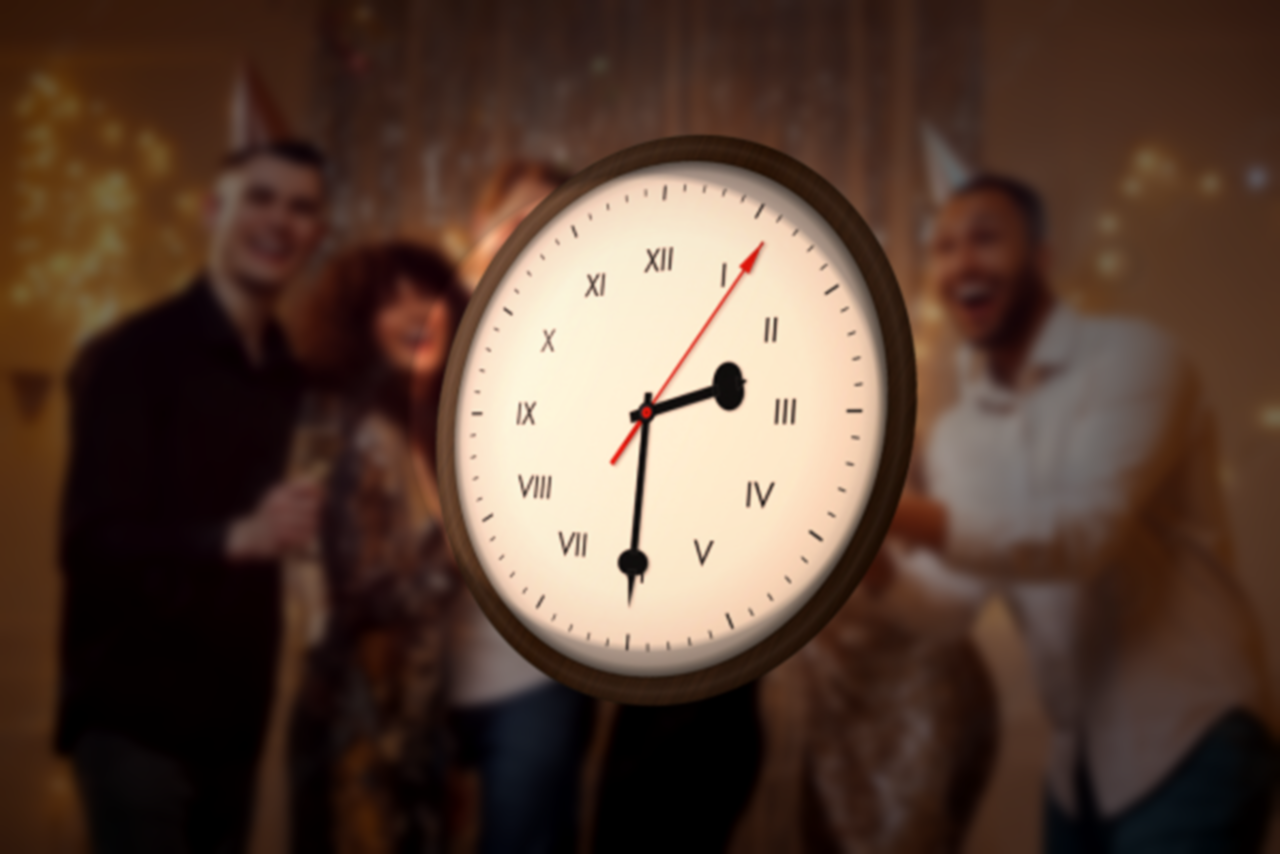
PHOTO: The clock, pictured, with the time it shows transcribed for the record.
2:30:06
